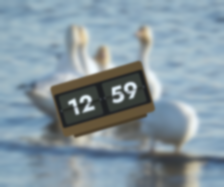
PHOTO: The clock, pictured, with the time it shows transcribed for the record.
12:59
